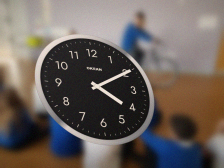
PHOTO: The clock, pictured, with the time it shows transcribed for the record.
4:10
